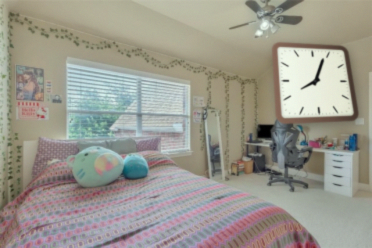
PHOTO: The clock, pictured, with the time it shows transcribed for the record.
8:04
